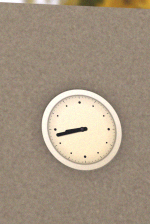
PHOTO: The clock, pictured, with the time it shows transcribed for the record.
8:43
